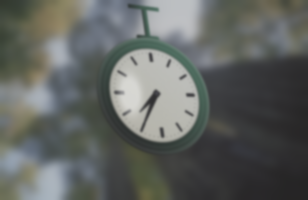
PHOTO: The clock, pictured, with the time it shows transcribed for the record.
7:35
